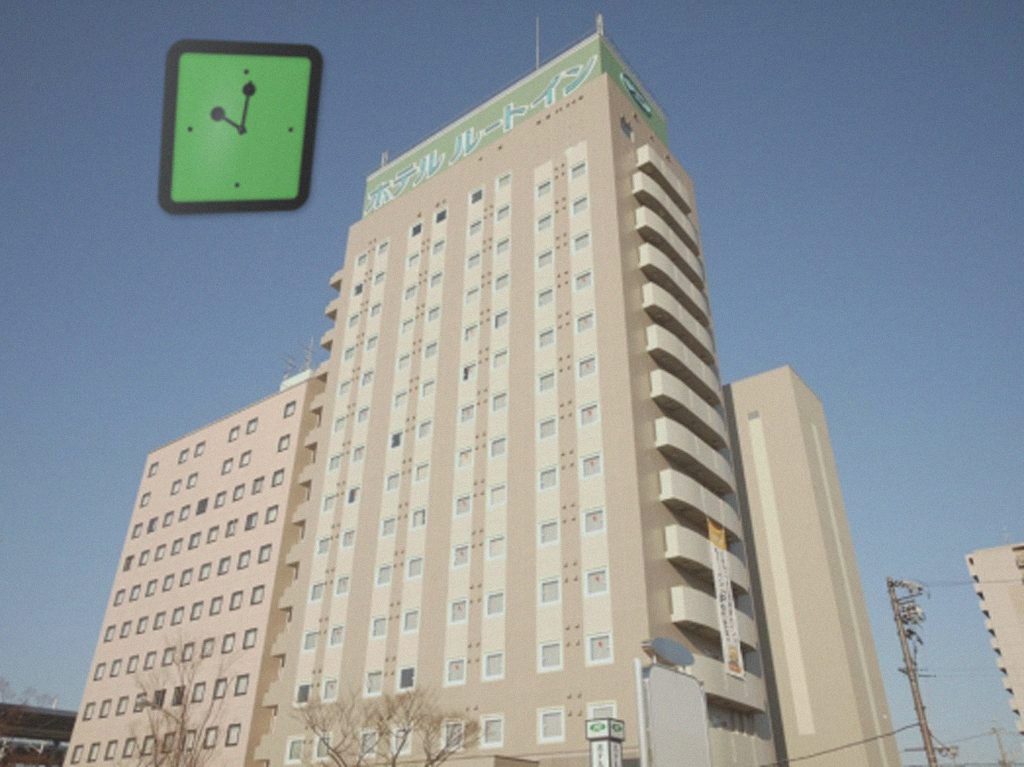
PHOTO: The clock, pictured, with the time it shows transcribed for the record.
10:01
